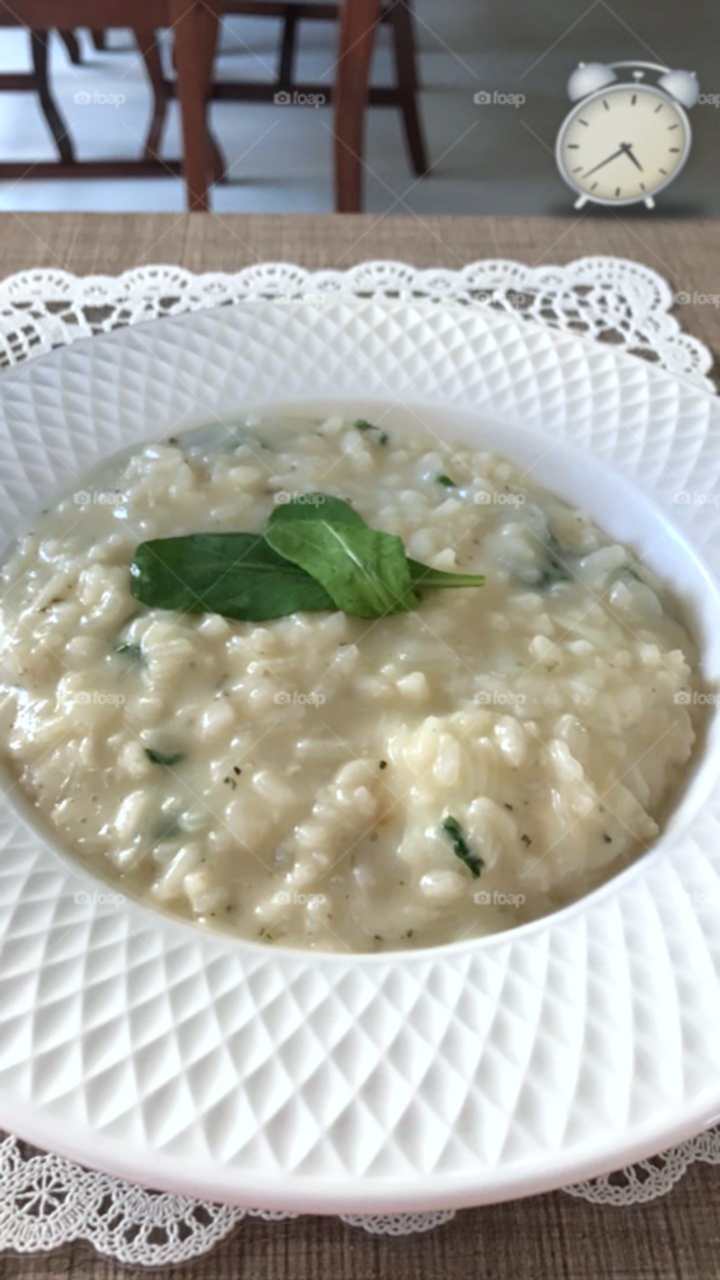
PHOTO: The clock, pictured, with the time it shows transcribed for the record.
4:38
